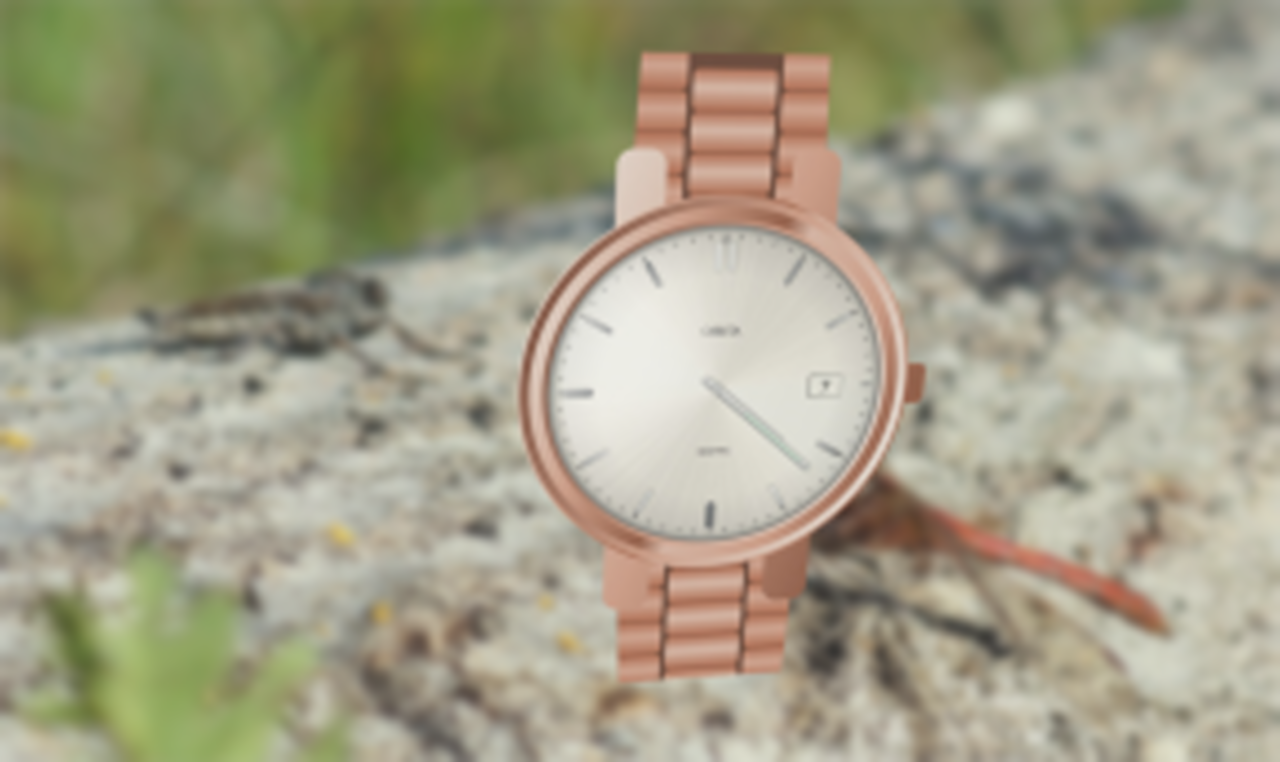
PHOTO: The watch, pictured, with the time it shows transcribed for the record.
4:22
